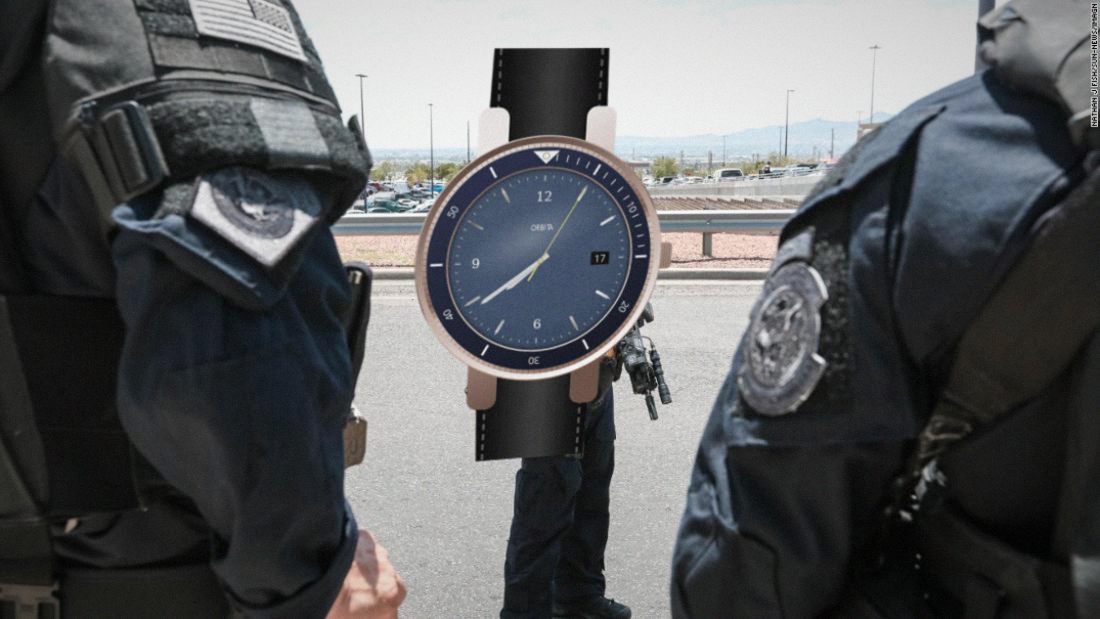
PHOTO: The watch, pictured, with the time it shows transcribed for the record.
7:39:05
